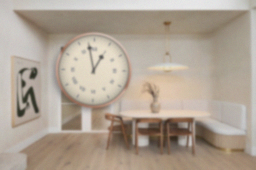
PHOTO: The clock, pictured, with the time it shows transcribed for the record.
12:58
